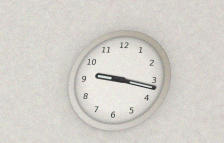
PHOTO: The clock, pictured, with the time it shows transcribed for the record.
9:17
